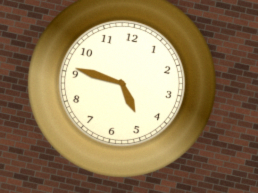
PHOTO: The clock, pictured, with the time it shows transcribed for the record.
4:46
